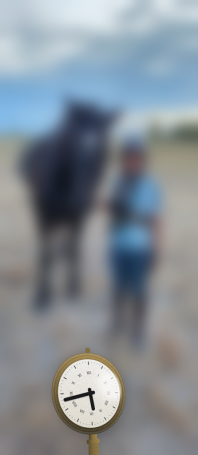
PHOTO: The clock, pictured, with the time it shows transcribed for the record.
5:43
